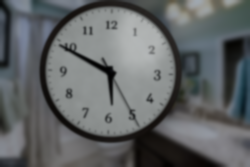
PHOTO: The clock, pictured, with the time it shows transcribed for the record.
5:49:25
